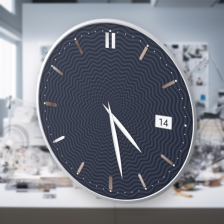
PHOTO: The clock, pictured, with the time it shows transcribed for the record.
4:28
